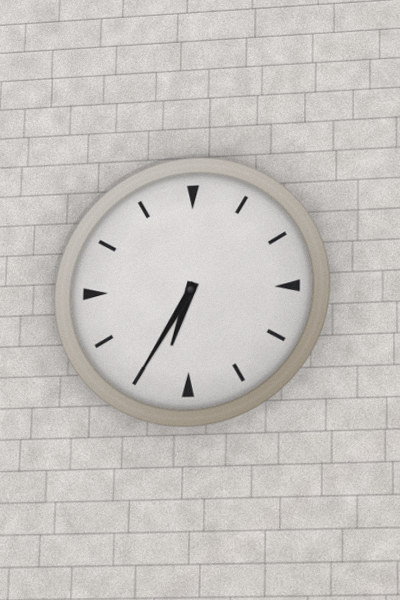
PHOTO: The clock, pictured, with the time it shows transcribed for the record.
6:35
